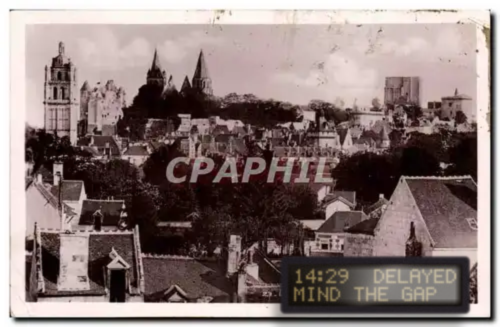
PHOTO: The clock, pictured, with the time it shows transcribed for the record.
14:29
